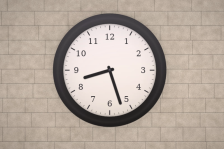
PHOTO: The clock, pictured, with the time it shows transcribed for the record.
8:27
